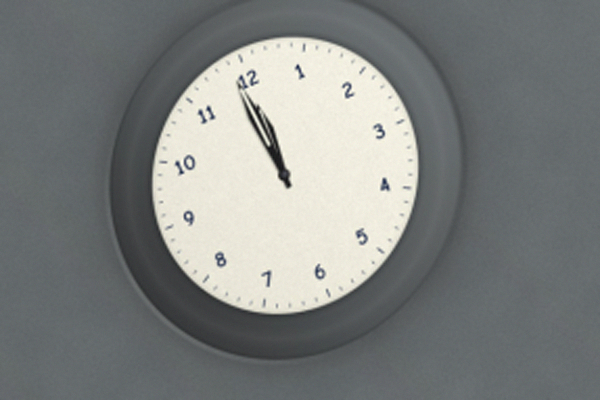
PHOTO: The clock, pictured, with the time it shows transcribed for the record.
11:59
